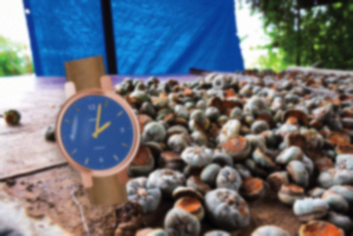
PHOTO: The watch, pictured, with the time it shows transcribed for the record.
2:03
